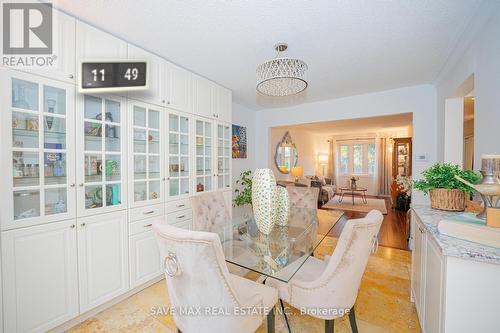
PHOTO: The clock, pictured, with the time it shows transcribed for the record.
11:49
